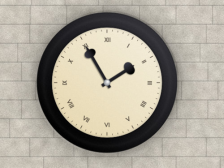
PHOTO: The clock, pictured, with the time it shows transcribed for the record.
1:55
